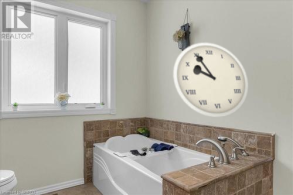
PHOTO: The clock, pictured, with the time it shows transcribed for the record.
9:55
